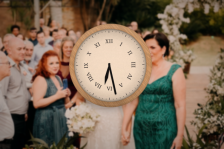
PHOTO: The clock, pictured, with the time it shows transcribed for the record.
6:28
